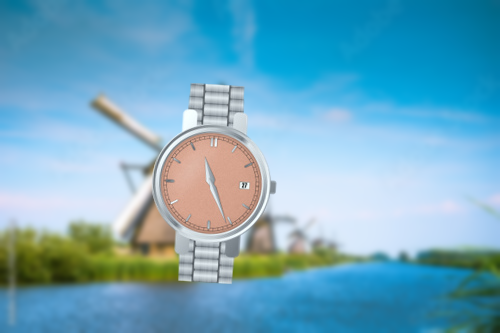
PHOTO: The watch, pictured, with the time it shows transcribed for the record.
11:26
